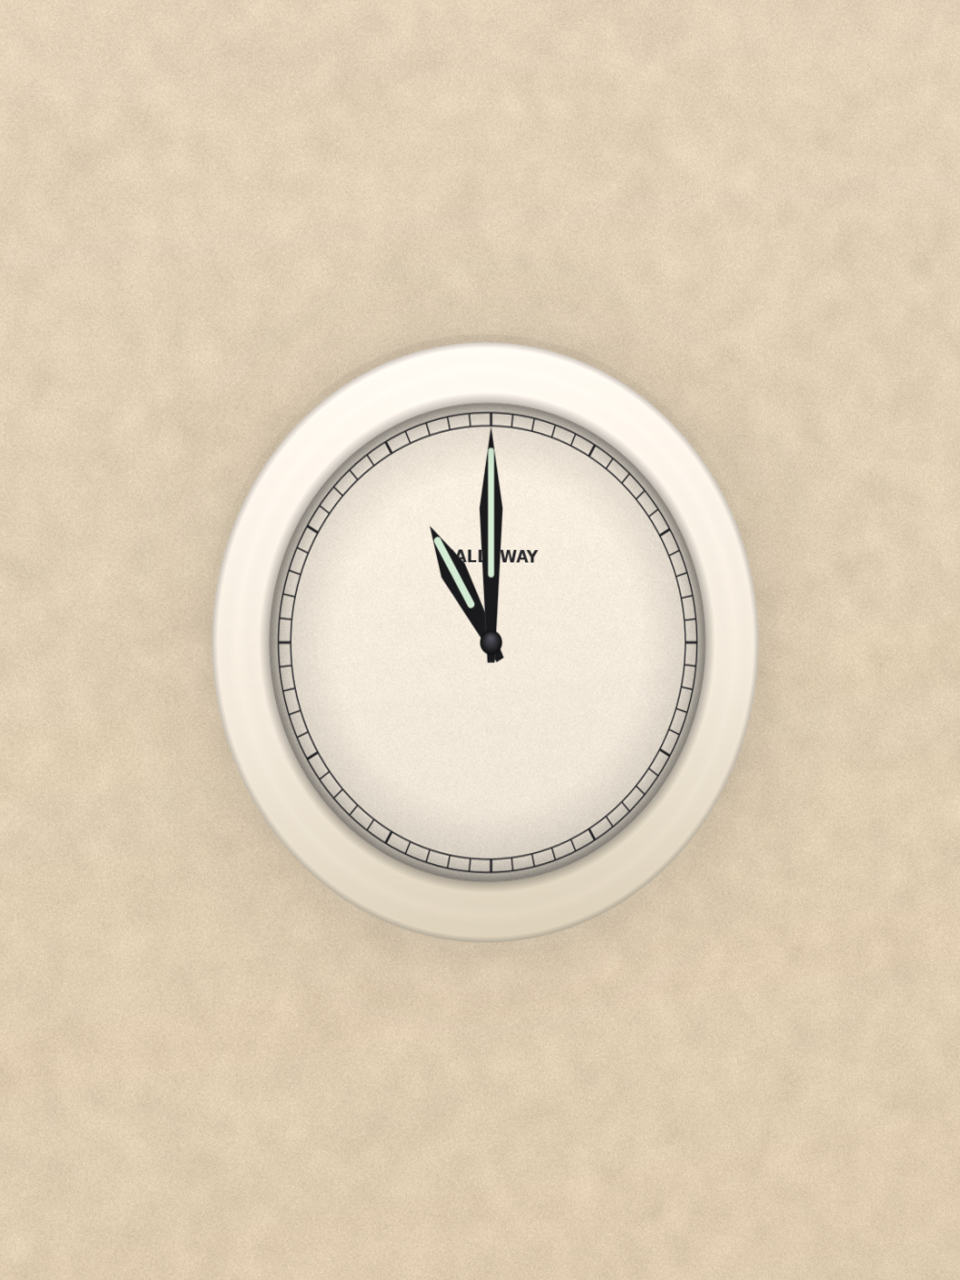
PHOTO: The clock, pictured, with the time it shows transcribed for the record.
11:00
